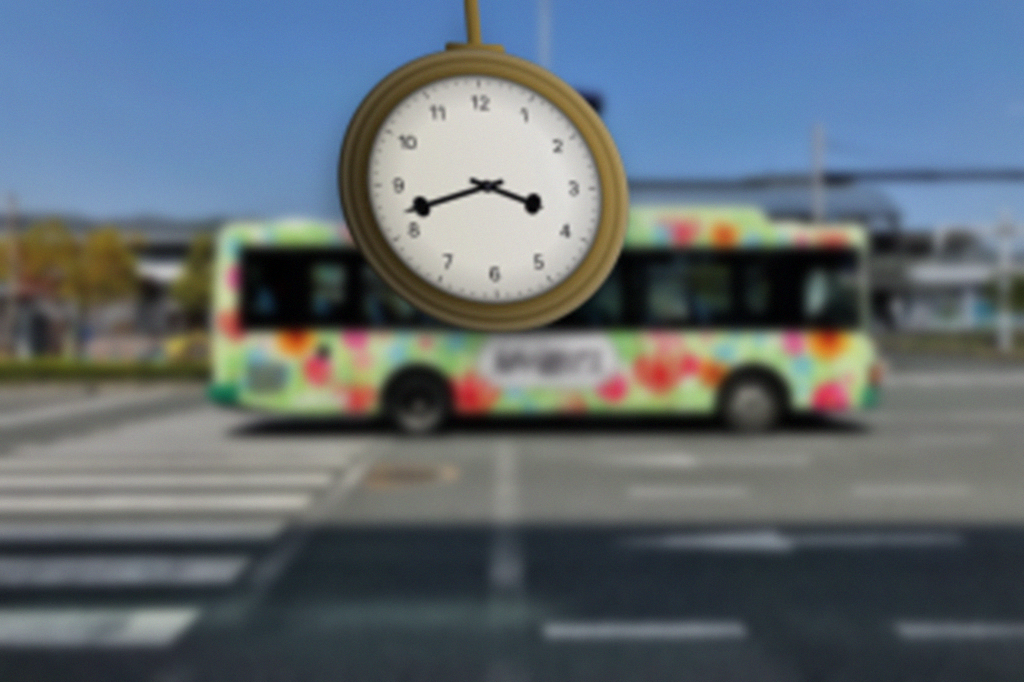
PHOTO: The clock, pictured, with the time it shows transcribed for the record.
3:42
